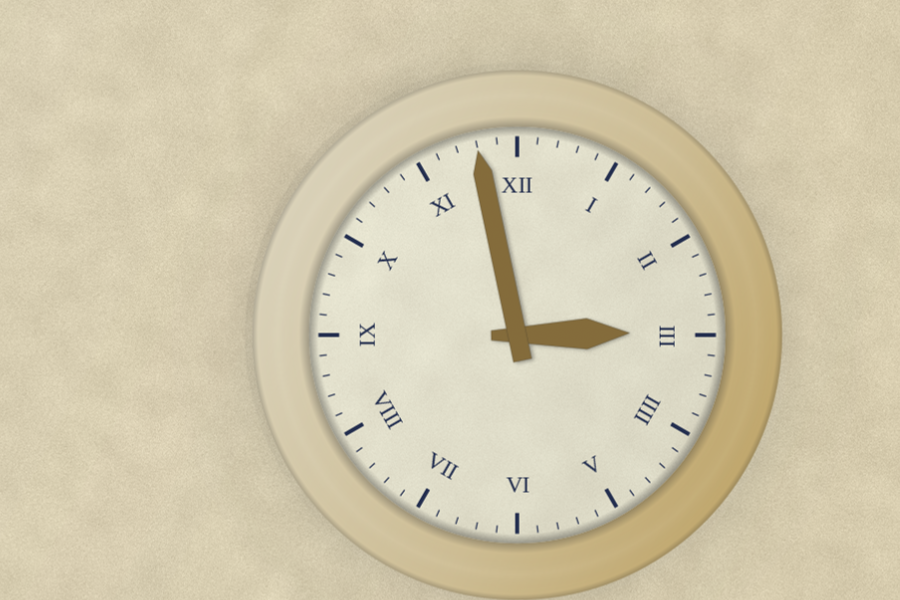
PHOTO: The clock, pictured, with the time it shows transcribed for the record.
2:58
